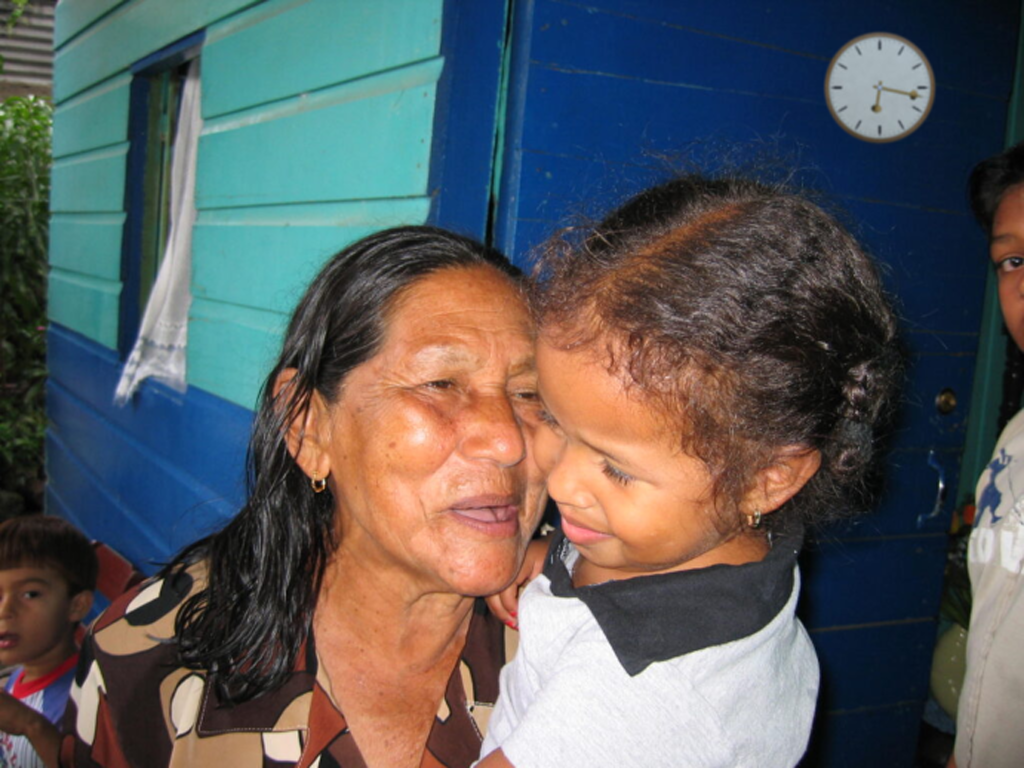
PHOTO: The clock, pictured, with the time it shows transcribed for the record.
6:17
